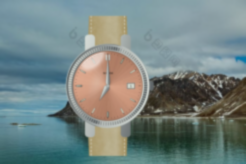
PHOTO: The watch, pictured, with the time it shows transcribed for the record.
7:00
